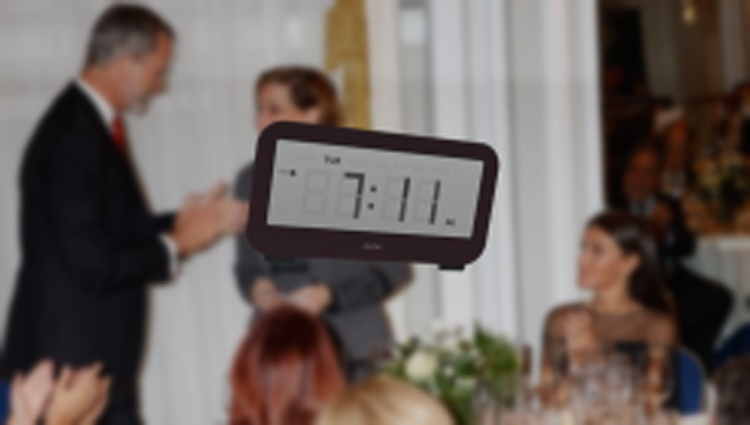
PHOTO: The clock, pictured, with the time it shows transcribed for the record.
7:11
